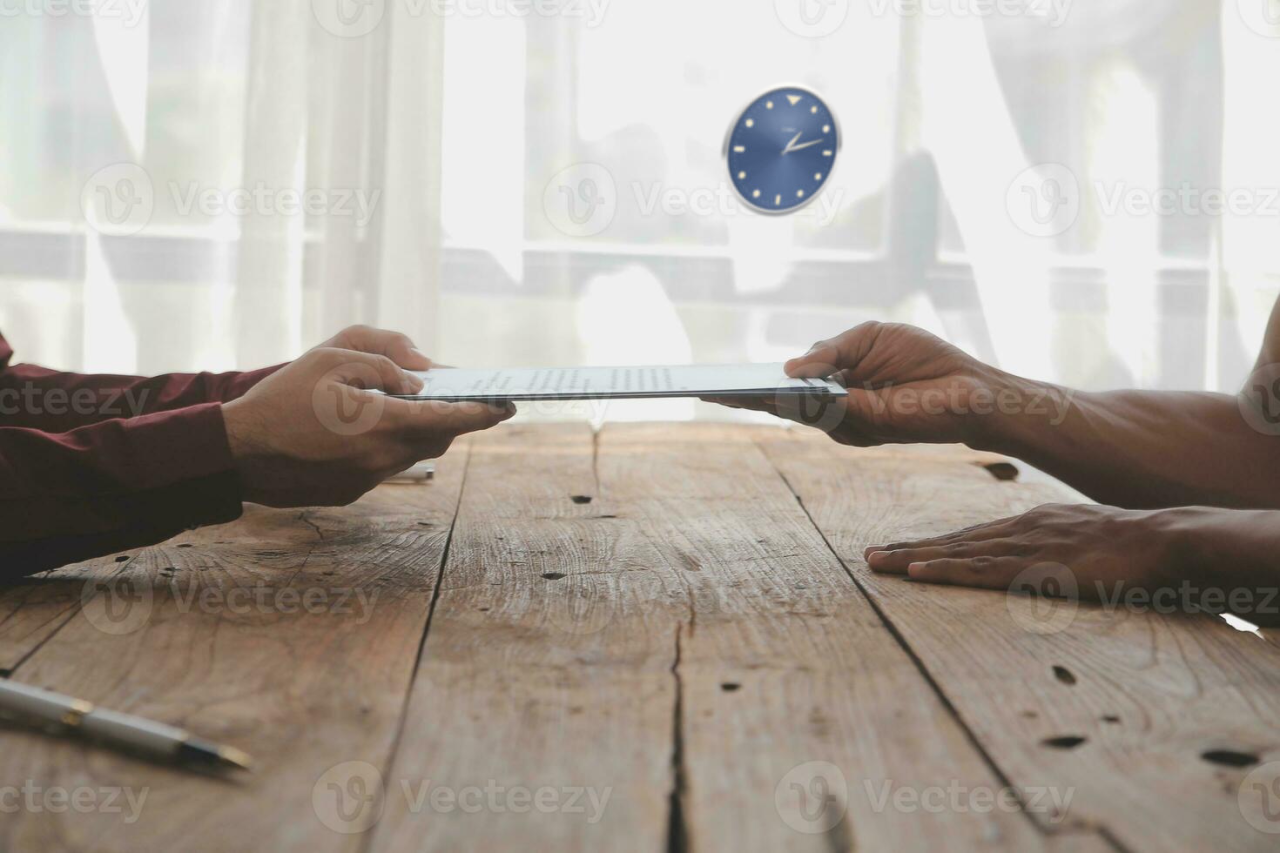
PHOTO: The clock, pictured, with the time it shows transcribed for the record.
1:12
